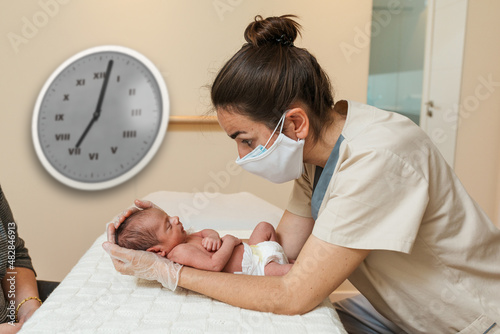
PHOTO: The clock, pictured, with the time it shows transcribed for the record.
7:02
